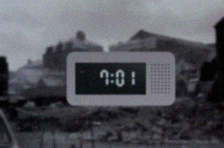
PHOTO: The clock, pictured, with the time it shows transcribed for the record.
7:01
